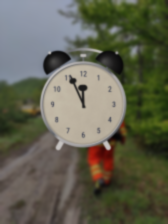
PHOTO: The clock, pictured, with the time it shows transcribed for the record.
11:56
